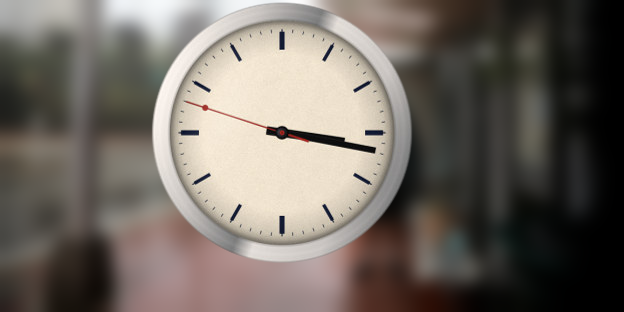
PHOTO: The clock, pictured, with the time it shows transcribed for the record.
3:16:48
